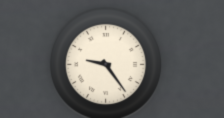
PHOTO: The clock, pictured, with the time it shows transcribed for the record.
9:24
